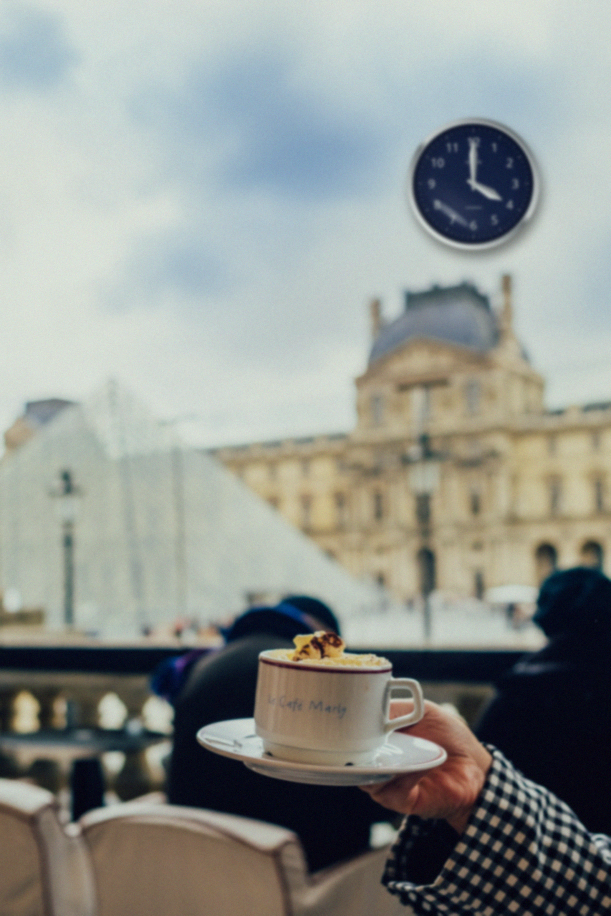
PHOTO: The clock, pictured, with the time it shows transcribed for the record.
4:00
